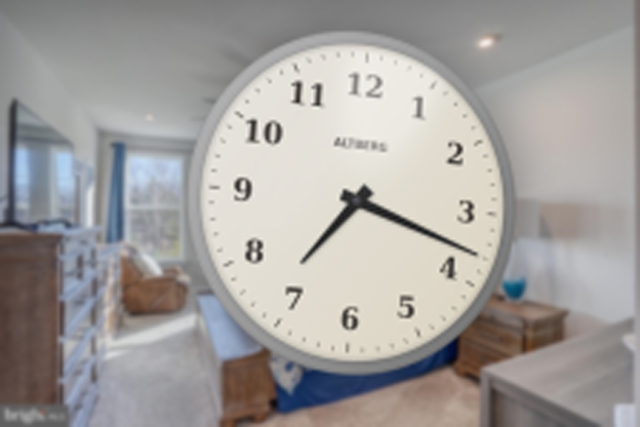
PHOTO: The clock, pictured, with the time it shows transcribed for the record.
7:18
